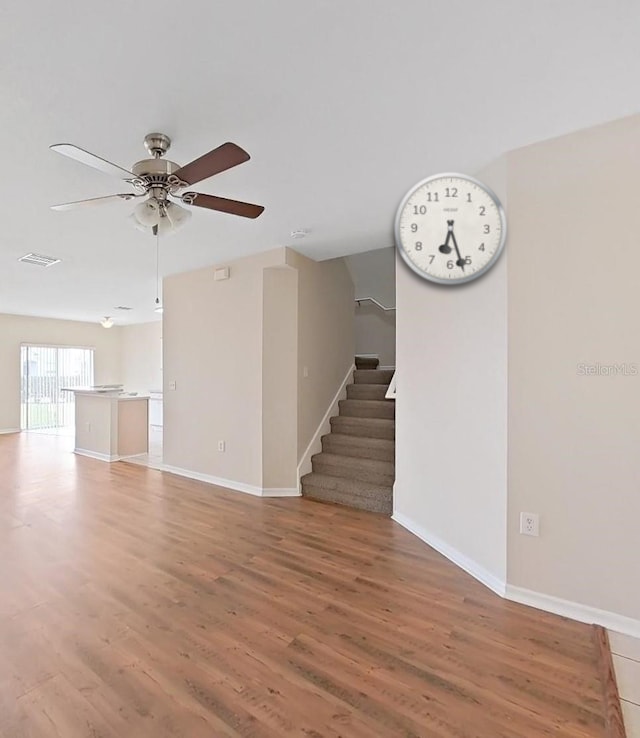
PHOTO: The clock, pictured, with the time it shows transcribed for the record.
6:27
